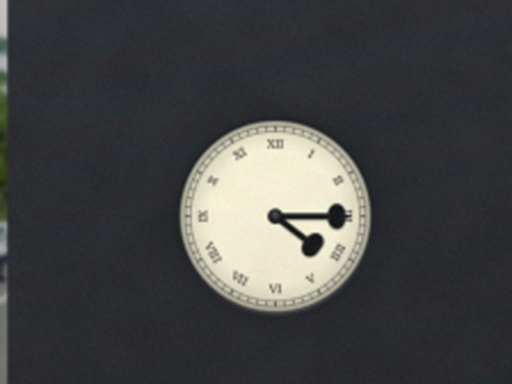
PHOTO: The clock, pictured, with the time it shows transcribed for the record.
4:15
